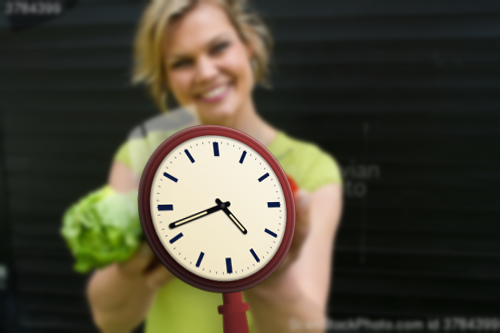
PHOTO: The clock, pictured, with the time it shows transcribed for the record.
4:42
